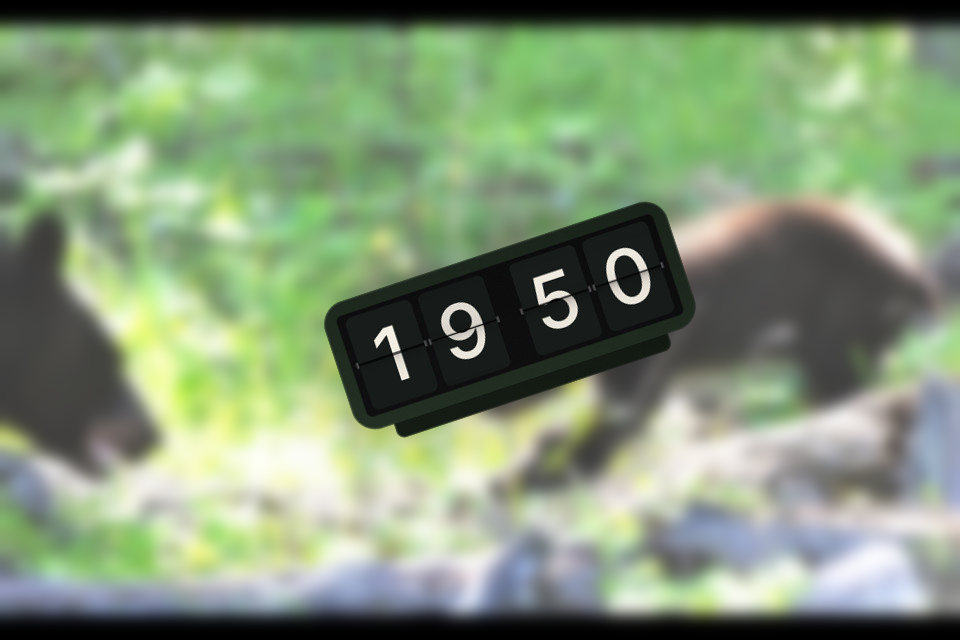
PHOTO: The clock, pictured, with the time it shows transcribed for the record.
19:50
